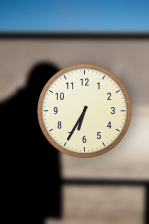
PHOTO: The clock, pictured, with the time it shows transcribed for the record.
6:35
